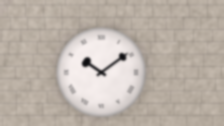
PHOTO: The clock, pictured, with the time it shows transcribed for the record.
10:09
